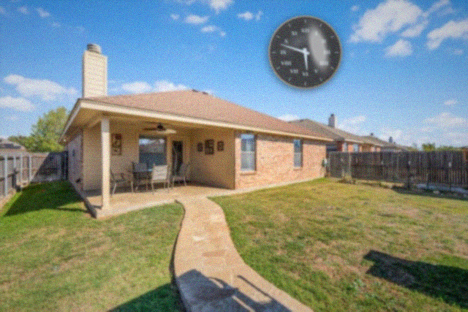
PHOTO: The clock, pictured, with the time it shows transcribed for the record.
5:48
